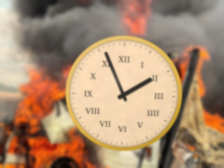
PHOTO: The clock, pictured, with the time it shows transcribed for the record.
1:56
